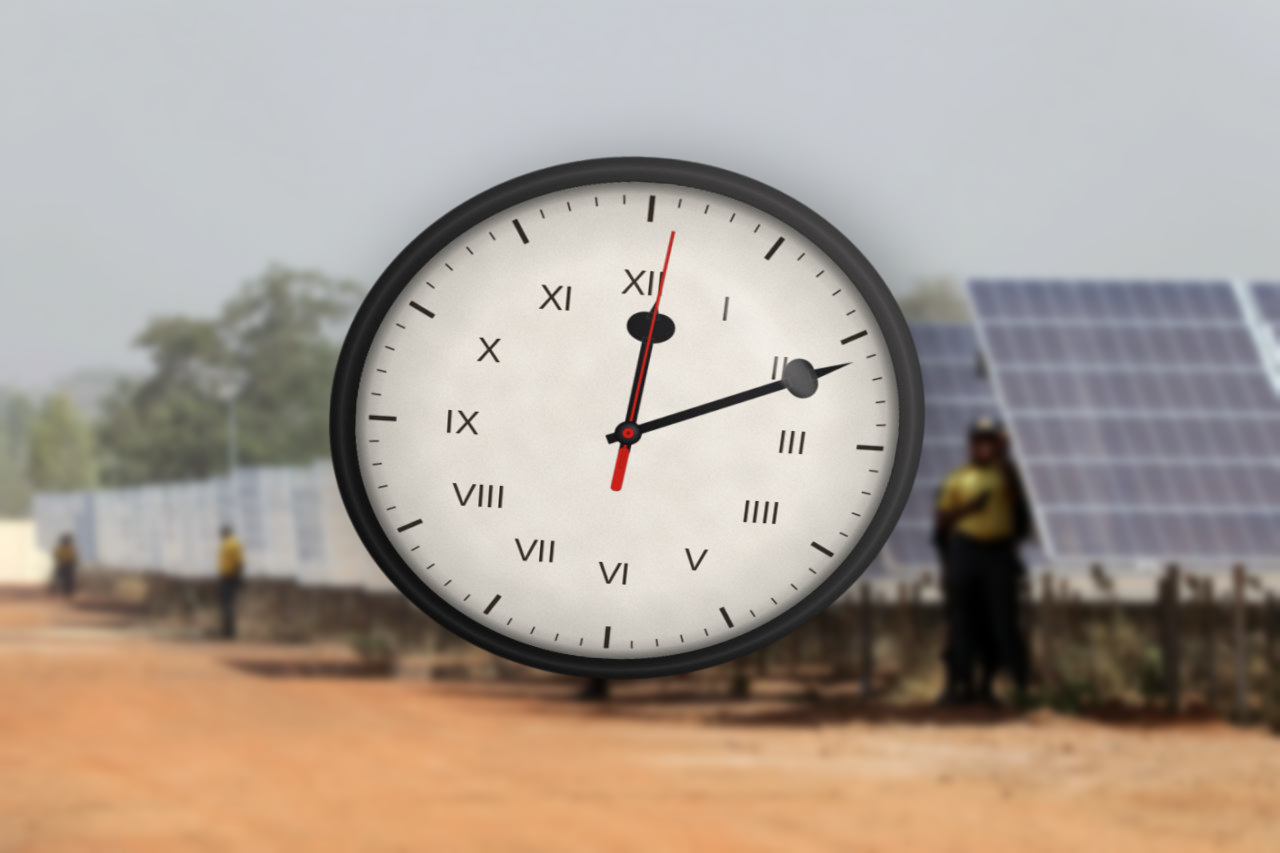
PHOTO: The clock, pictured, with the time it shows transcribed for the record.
12:11:01
